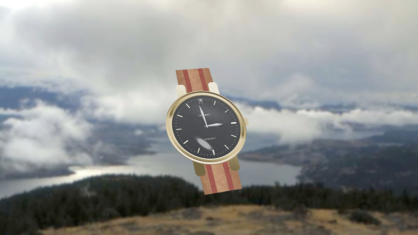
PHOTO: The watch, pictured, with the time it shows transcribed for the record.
2:59
